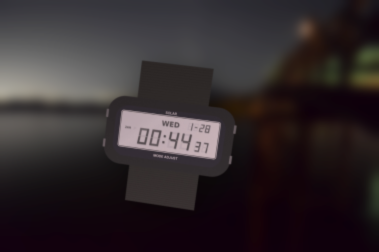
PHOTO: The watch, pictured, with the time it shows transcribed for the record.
0:44:37
